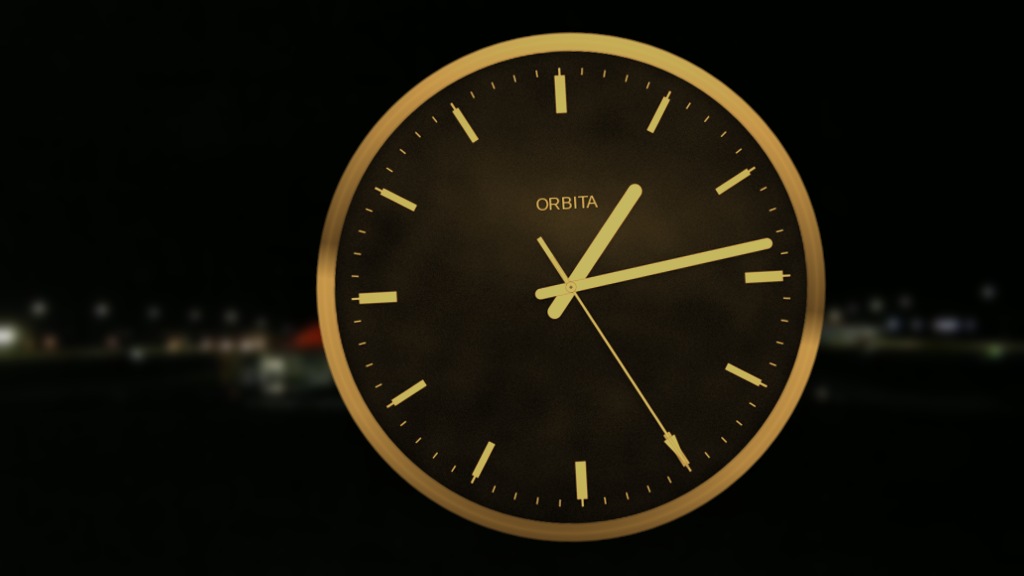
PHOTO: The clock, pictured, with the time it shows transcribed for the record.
1:13:25
